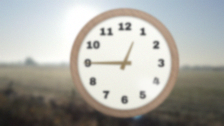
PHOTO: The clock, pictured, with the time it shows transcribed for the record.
12:45
